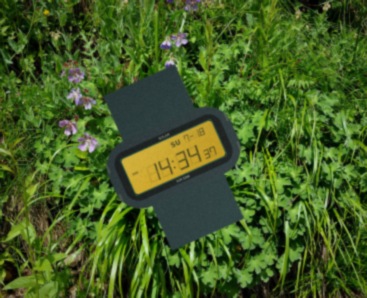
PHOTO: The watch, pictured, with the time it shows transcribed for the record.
14:34
